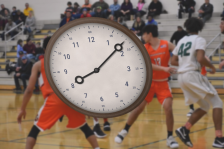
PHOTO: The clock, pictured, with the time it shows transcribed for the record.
8:08
